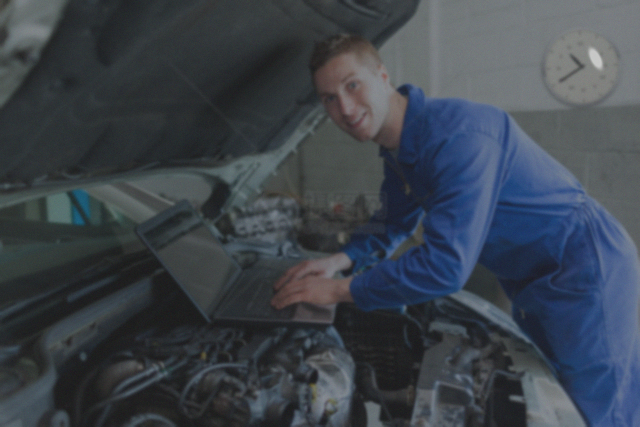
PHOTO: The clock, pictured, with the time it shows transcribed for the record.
10:40
